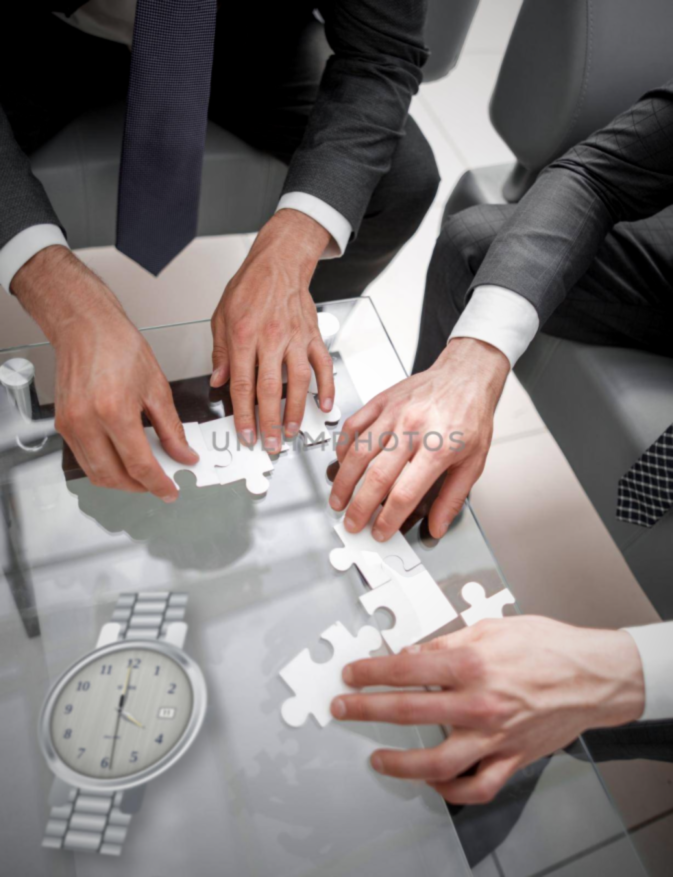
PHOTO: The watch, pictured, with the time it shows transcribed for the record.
3:59:29
